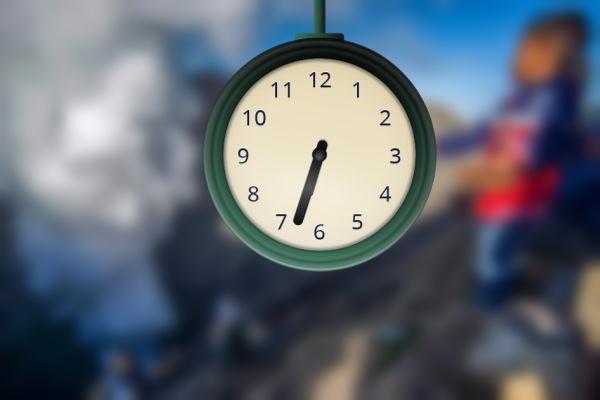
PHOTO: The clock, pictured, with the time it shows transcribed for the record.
6:33
